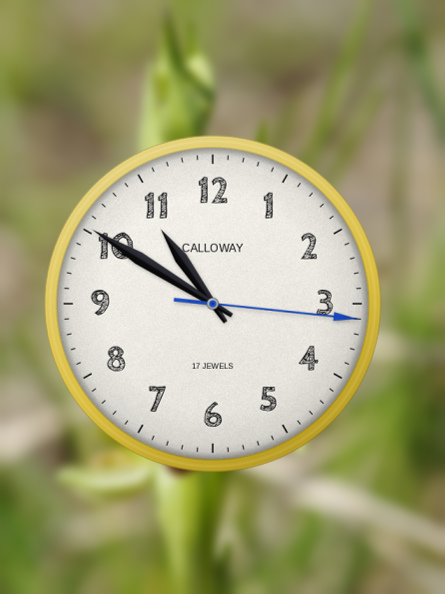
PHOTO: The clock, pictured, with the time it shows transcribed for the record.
10:50:16
